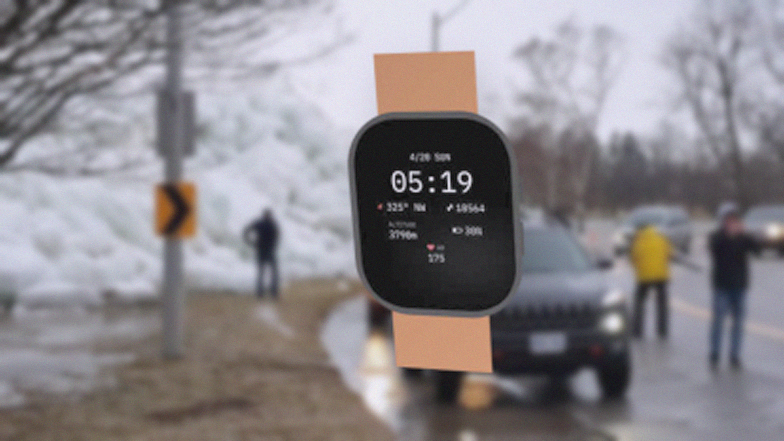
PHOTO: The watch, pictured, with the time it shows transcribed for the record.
5:19
